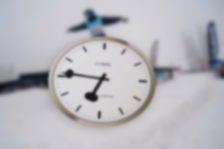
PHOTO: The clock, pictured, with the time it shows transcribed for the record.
6:46
